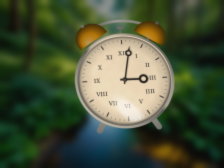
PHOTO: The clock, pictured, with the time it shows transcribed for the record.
3:02
